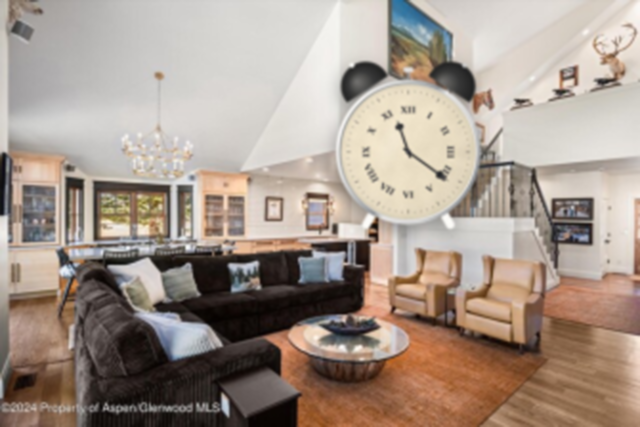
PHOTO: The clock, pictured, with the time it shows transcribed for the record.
11:21
